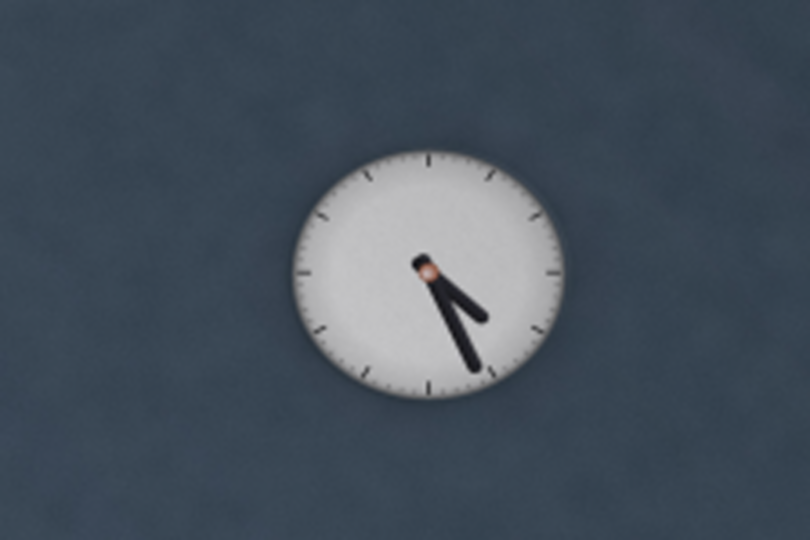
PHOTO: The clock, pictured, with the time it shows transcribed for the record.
4:26
